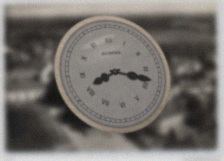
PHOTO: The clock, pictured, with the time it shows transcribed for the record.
8:18
